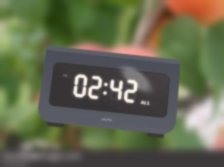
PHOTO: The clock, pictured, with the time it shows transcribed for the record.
2:42
